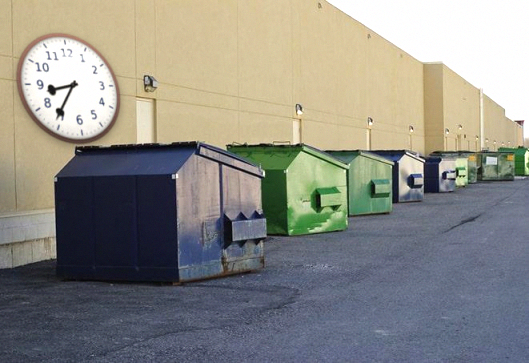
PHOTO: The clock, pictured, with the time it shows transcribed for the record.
8:36
